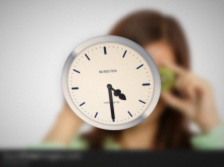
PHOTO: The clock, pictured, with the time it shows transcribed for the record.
4:30
